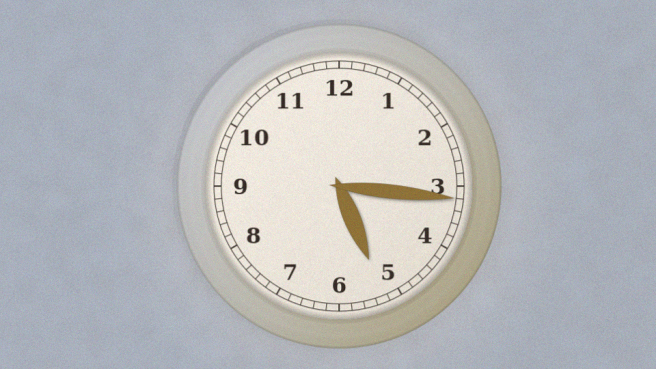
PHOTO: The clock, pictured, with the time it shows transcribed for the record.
5:16
